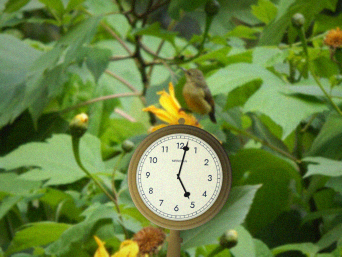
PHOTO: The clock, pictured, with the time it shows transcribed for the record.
5:02
